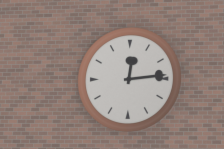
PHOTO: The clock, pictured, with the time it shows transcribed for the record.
12:14
